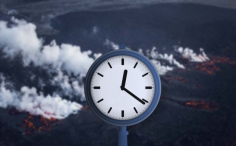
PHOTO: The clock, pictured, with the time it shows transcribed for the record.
12:21
